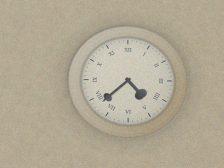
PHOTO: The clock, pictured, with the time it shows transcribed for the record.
4:38
